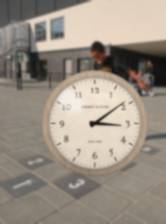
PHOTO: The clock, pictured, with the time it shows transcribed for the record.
3:09
